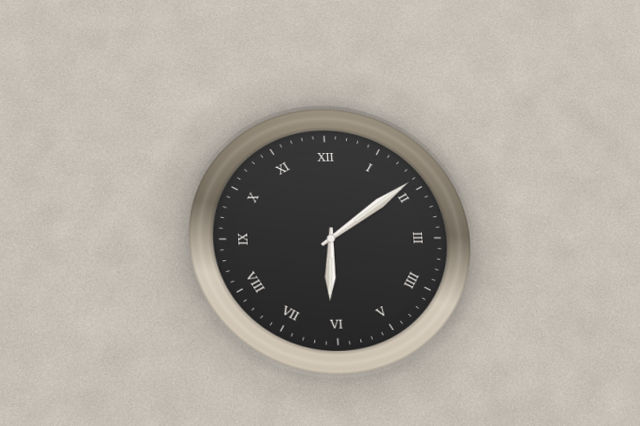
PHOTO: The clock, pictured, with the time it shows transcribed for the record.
6:09
